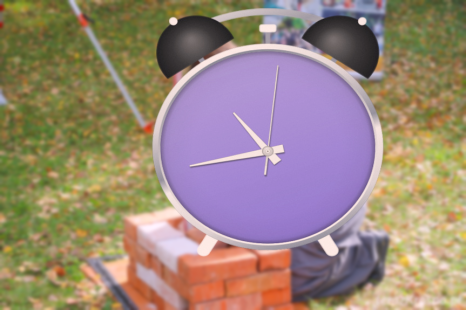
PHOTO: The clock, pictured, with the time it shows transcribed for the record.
10:43:01
